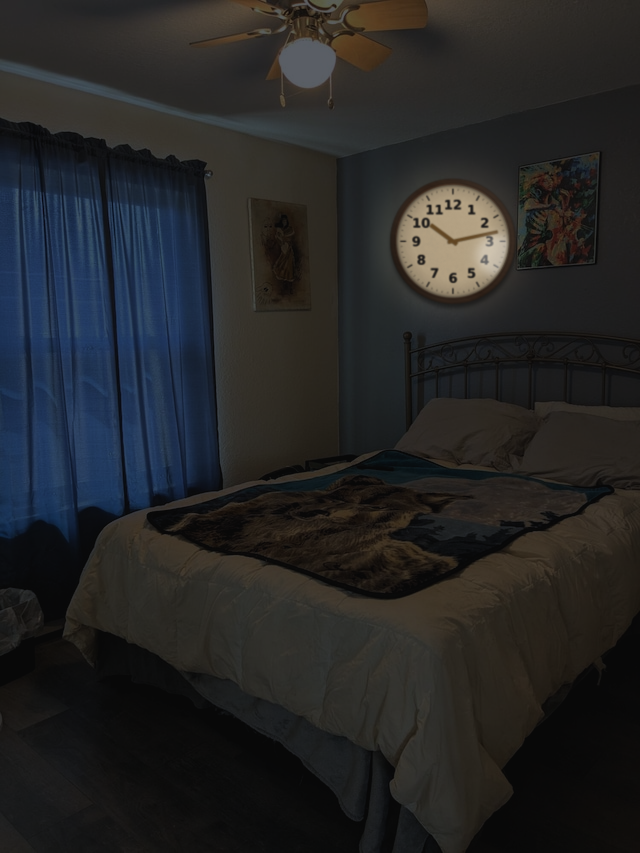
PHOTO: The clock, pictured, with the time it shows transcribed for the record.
10:13
